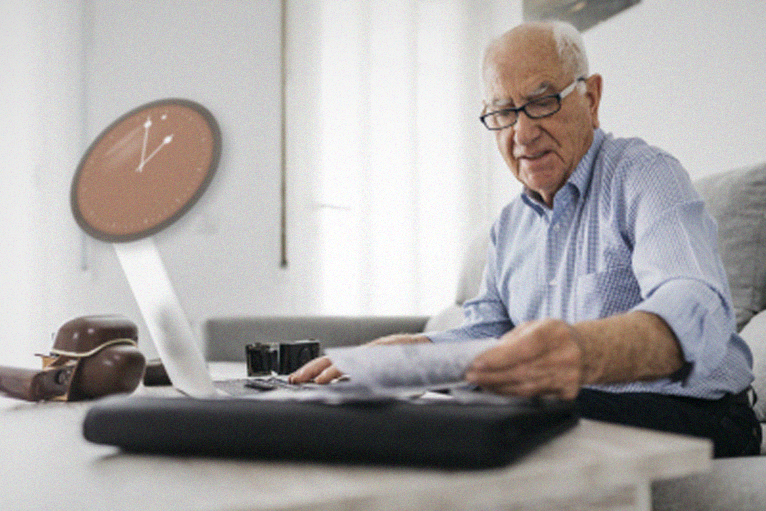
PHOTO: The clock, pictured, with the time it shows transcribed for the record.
12:57
